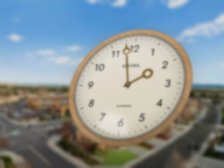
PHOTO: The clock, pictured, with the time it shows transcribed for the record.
1:58
